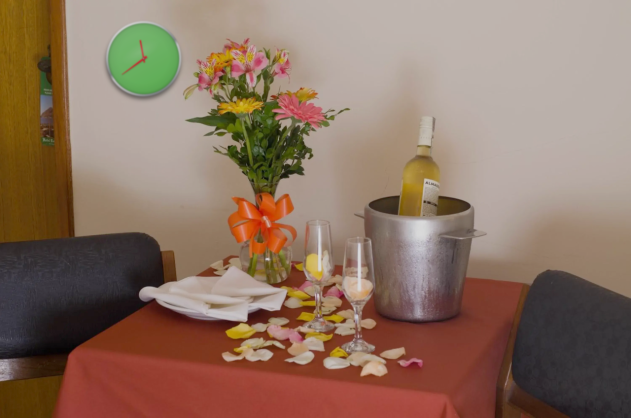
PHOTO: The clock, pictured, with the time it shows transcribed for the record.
11:39
